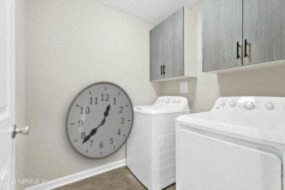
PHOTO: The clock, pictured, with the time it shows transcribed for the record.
12:38
